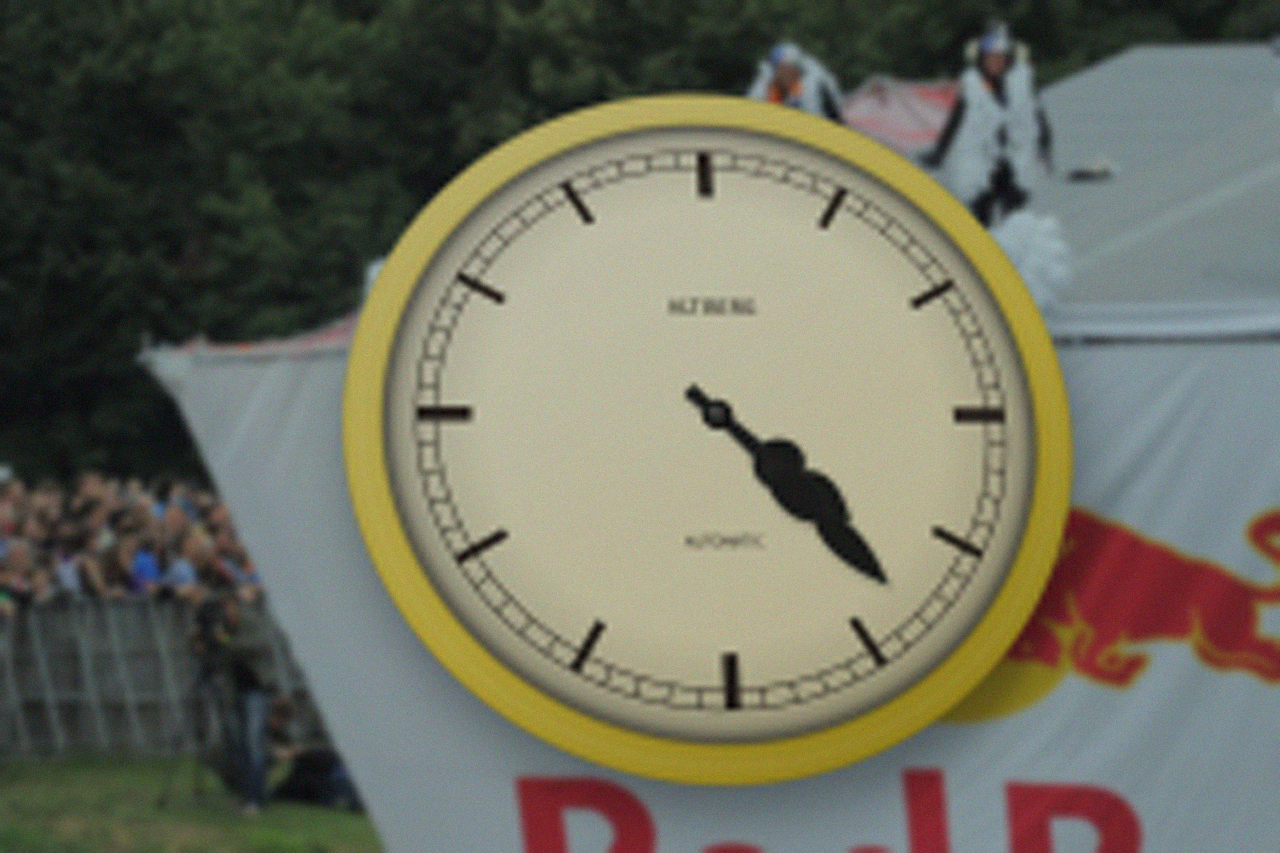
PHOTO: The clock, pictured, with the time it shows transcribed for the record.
4:23
